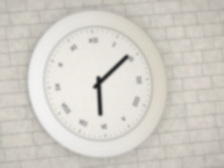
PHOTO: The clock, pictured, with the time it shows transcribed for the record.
6:09
